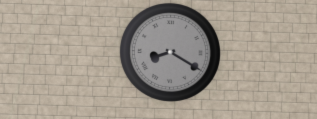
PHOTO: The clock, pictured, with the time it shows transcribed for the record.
8:20
